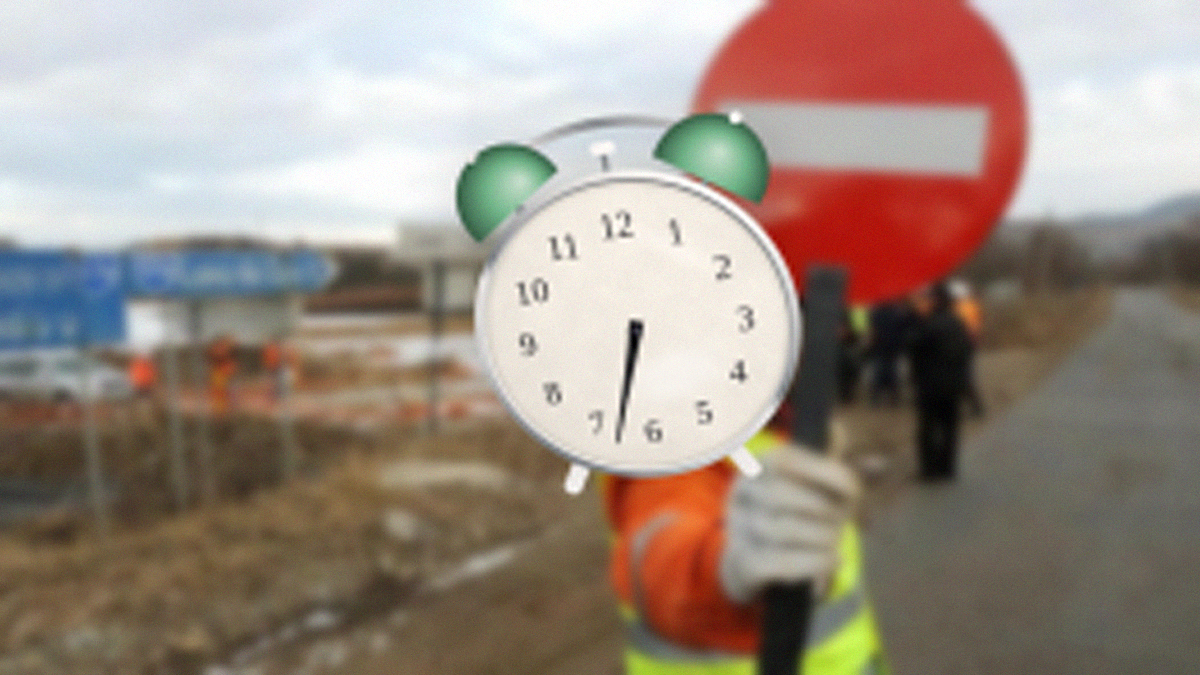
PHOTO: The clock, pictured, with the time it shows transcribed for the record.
6:33
